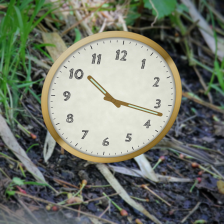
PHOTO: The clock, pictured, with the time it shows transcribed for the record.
10:17
